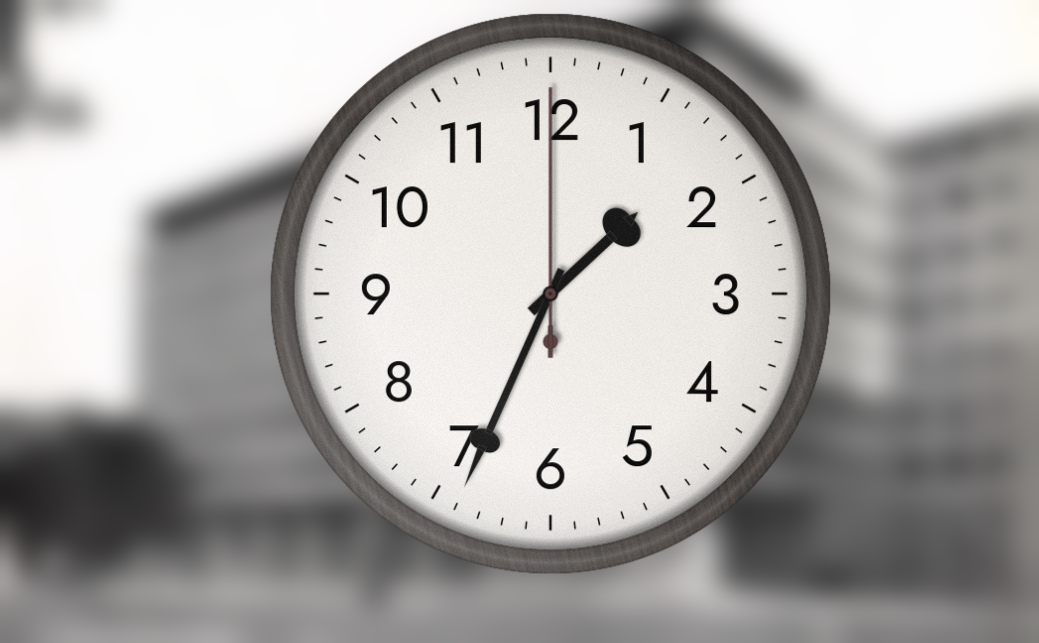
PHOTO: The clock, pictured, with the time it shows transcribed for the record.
1:34:00
